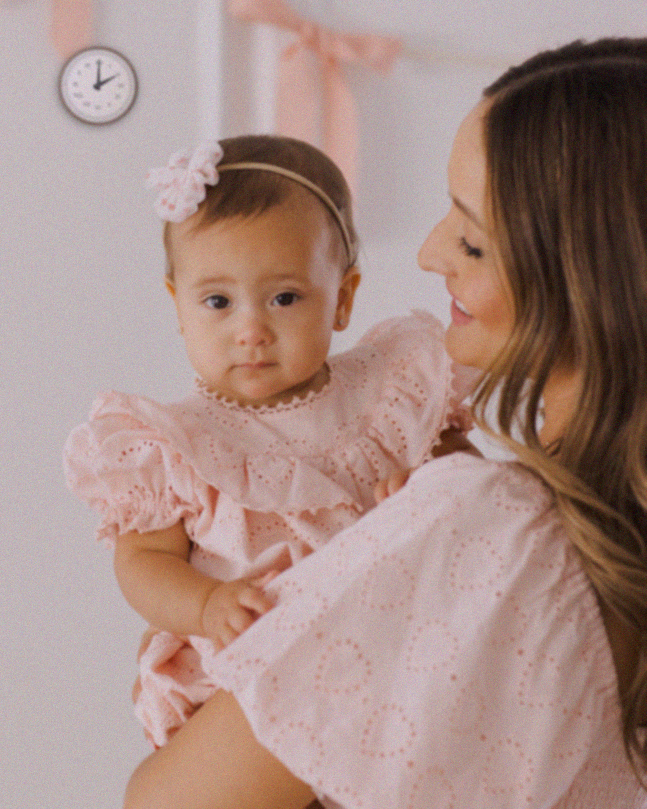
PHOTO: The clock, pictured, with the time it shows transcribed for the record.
2:00
